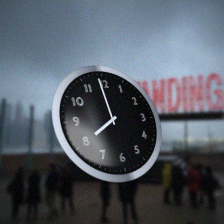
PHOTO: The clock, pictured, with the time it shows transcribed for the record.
7:59
